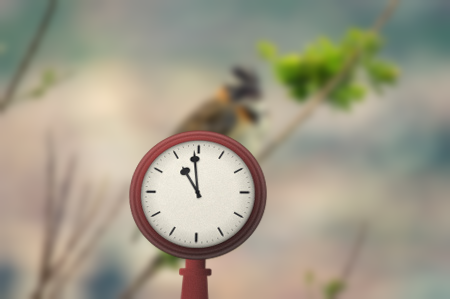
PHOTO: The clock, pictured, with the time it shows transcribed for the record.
10:59
